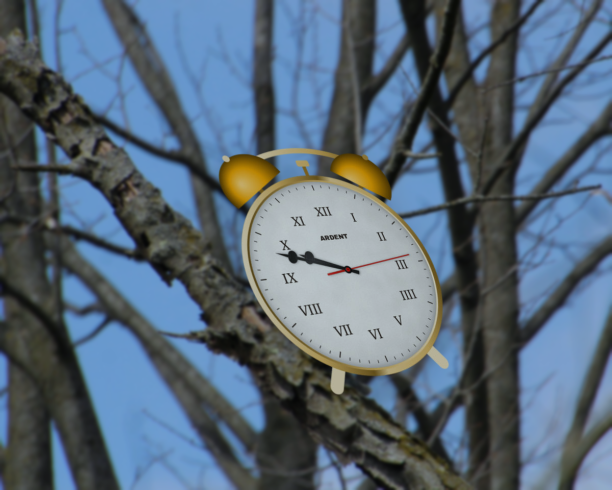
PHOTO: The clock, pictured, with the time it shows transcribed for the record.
9:48:14
